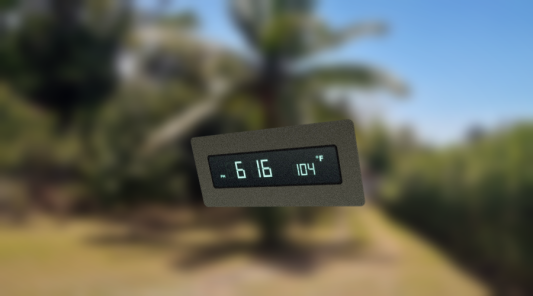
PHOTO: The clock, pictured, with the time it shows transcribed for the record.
6:16
